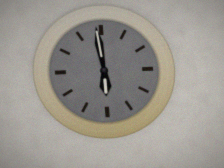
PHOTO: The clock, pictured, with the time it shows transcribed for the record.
5:59
